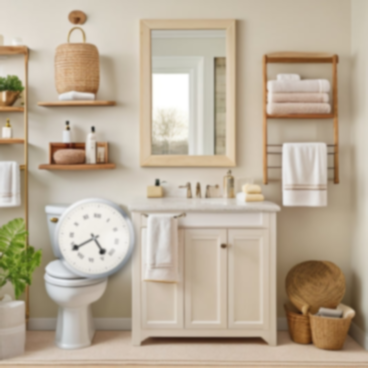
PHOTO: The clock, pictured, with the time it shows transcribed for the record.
4:39
